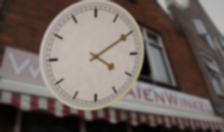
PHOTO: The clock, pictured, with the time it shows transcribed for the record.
4:10
